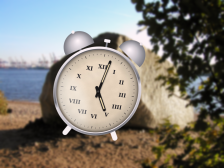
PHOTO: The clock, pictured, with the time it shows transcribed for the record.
5:02
